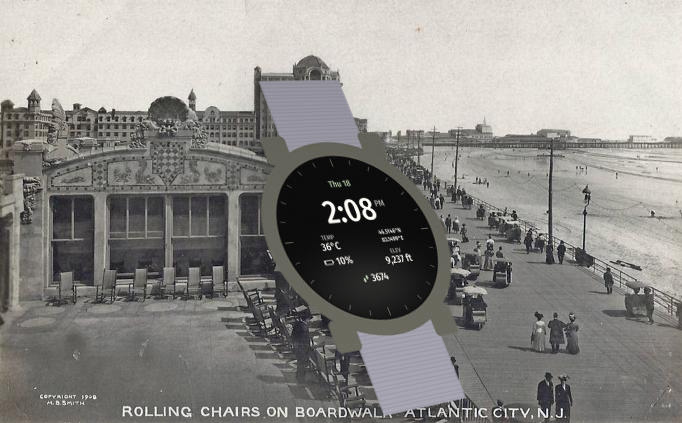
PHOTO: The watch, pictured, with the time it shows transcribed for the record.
2:08
